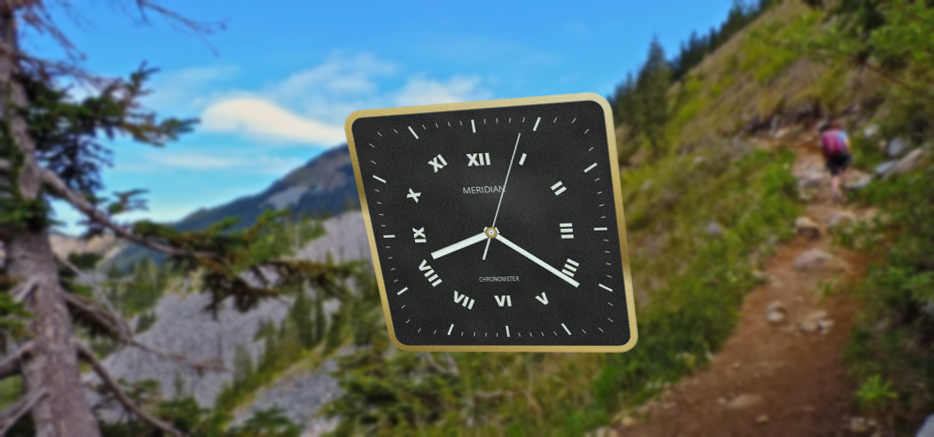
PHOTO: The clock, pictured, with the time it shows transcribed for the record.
8:21:04
